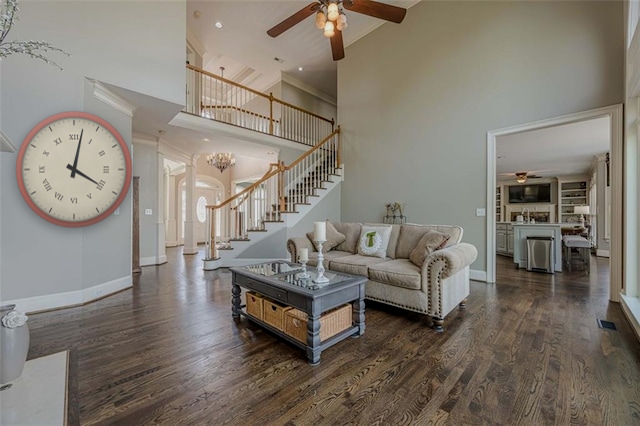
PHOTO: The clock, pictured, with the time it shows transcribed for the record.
4:02
